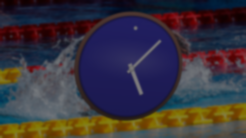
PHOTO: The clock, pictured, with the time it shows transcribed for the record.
5:07
